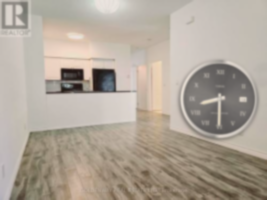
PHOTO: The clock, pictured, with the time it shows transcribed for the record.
8:30
